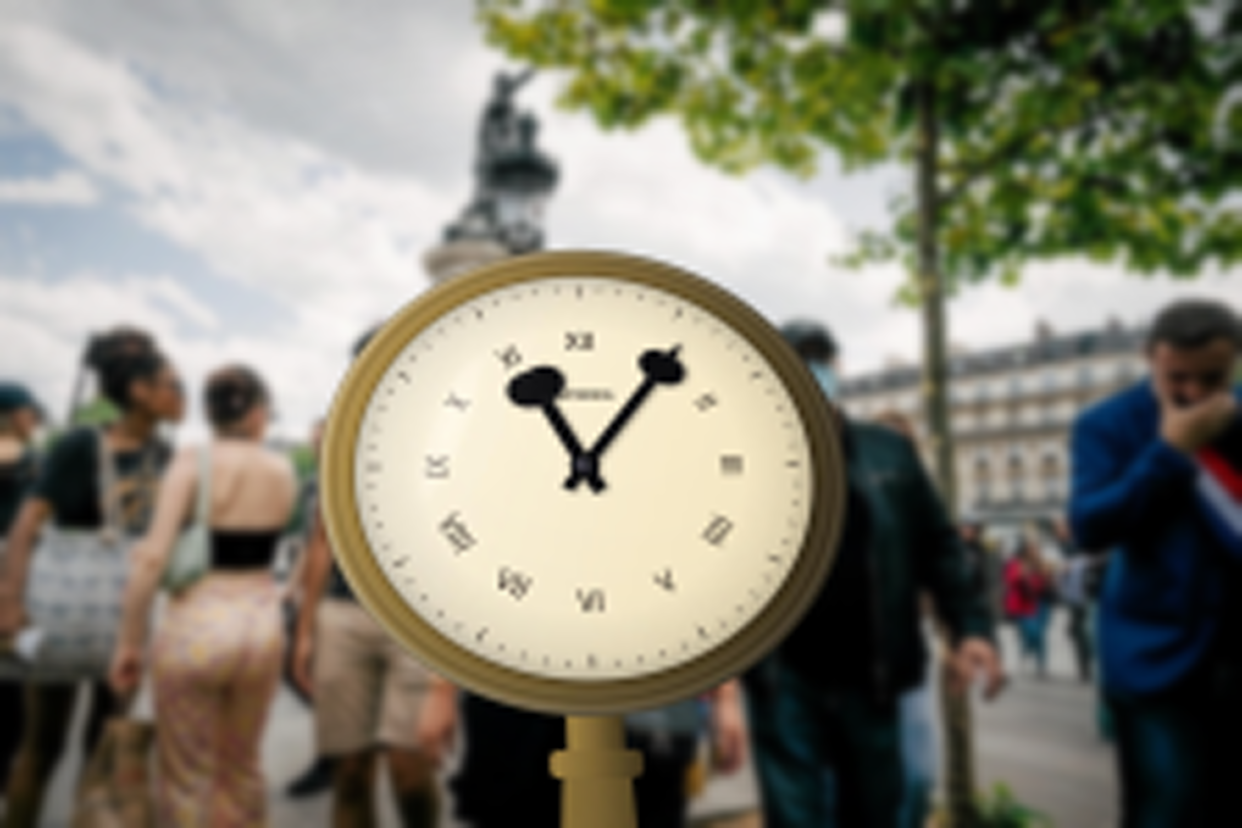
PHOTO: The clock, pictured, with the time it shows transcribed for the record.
11:06
